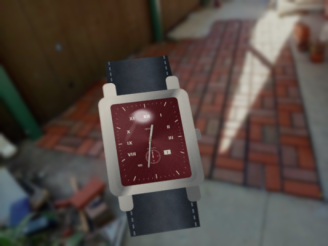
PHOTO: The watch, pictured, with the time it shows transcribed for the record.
12:32
